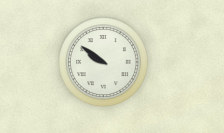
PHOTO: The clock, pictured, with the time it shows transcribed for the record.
9:51
